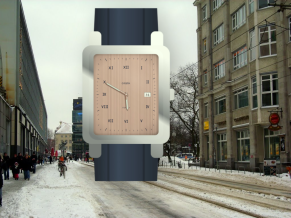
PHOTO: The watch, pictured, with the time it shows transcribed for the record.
5:50
